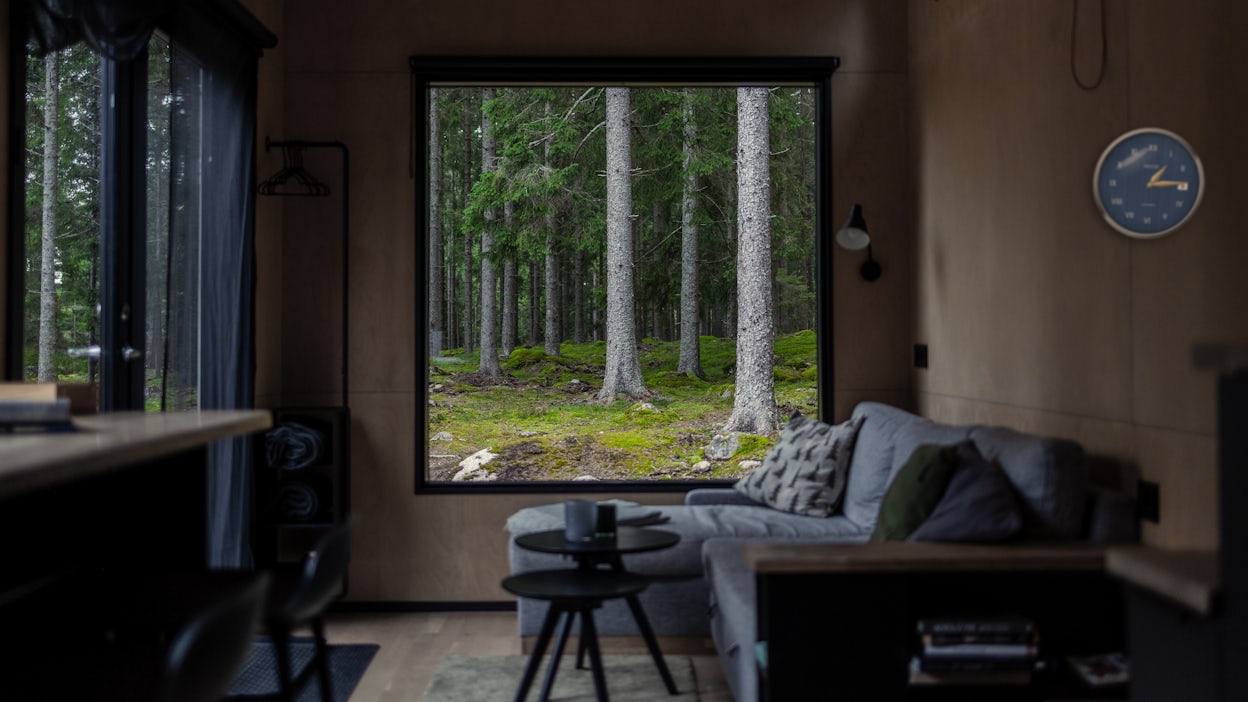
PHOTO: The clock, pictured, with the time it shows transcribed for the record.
1:14
